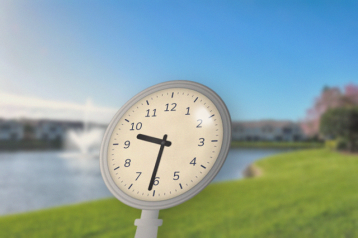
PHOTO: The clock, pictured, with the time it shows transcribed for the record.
9:31
